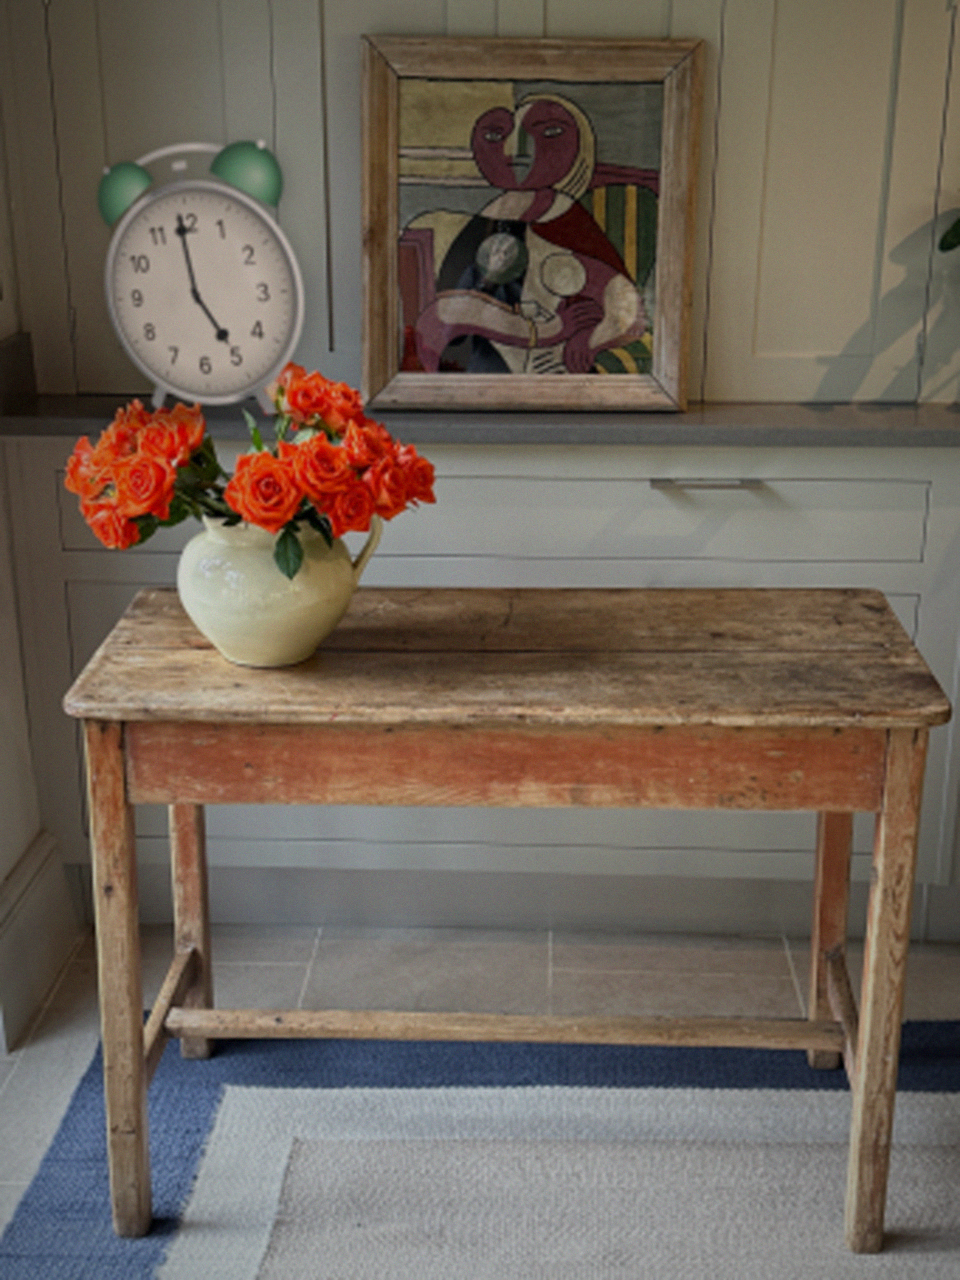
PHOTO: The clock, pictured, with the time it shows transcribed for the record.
4:59
